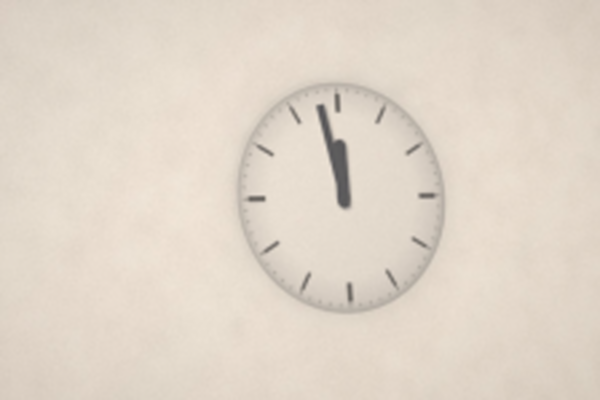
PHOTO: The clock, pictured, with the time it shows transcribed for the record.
11:58
